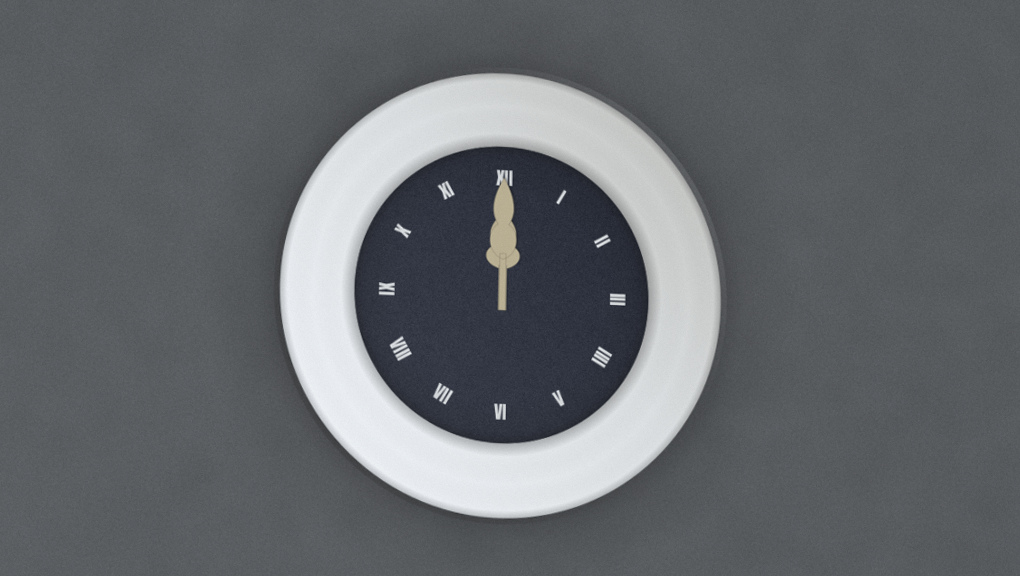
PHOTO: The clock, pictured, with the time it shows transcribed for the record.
12:00
